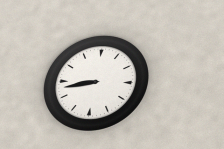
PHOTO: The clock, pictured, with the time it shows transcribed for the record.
8:43
